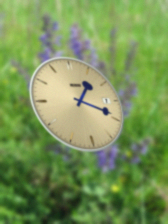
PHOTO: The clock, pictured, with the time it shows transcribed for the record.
1:19
